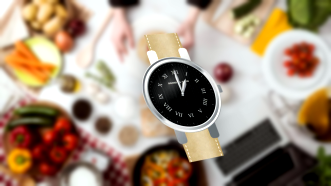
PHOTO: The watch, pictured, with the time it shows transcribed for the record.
1:00
